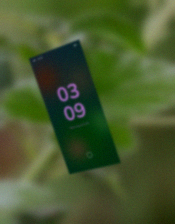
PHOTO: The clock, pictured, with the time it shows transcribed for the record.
3:09
